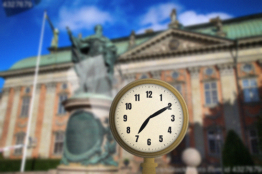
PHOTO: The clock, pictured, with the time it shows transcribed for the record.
7:10
